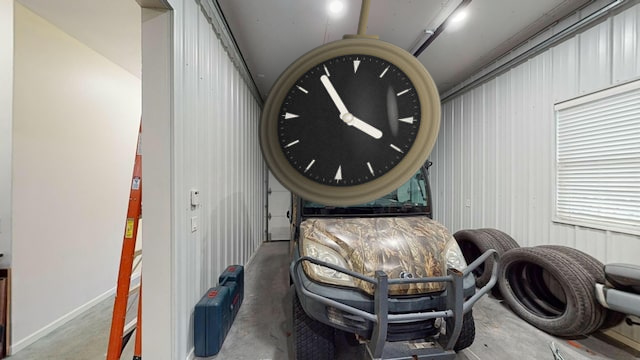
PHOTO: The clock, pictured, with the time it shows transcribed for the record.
3:54
